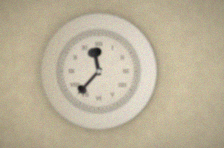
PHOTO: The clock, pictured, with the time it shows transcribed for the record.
11:37
